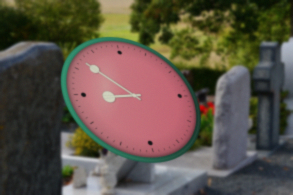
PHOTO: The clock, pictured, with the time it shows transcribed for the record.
8:52
